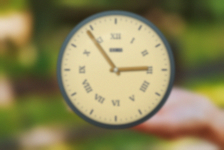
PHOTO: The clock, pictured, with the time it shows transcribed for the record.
2:54
